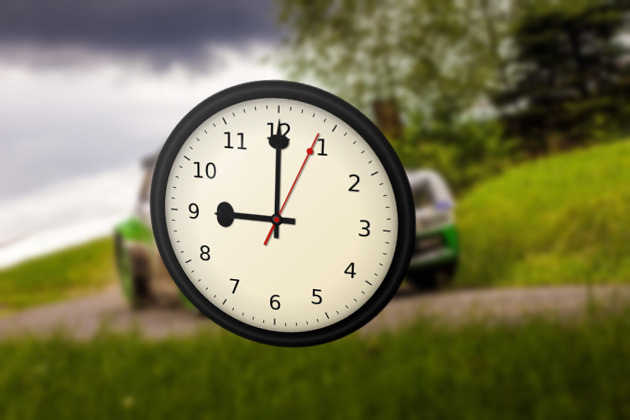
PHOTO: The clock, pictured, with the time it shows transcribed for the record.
9:00:04
